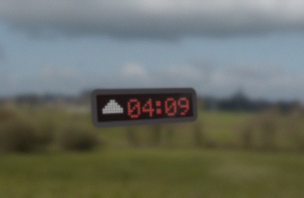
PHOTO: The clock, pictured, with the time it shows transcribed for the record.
4:09
